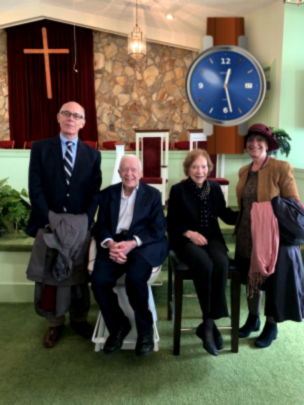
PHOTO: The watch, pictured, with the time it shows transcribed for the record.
12:28
